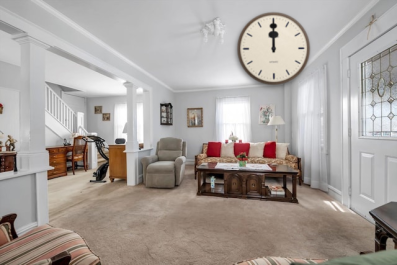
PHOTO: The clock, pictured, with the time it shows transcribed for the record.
12:00
